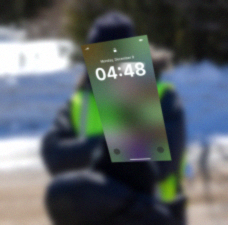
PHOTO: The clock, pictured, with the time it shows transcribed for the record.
4:48
